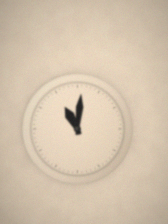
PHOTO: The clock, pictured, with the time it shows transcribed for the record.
11:01
